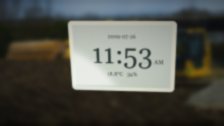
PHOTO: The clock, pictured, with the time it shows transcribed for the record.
11:53
